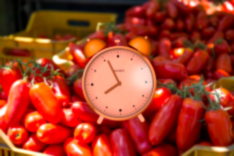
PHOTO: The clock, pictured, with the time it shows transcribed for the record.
7:56
